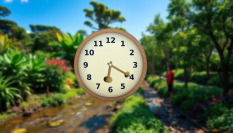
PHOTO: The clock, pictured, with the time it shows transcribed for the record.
6:20
